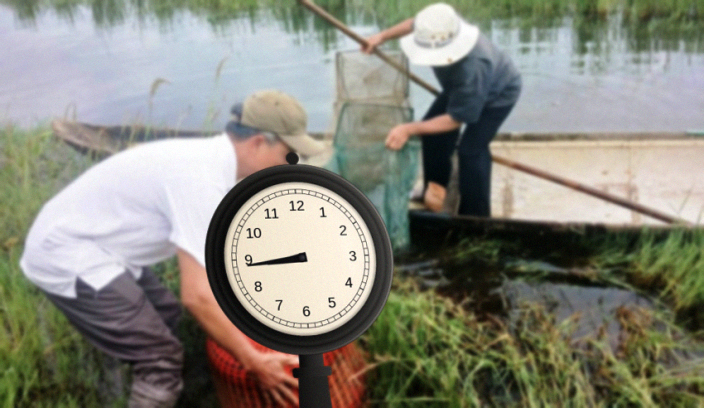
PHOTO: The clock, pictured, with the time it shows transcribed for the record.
8:44
